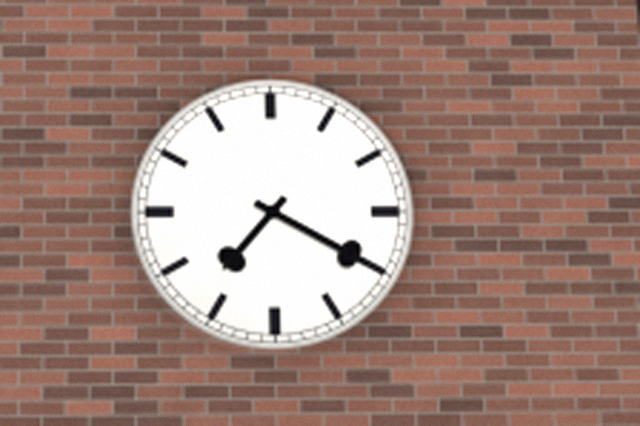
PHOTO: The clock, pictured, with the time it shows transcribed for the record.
7:20
